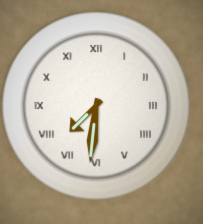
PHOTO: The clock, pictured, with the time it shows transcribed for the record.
7:31
